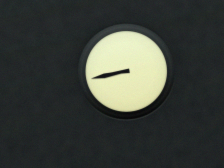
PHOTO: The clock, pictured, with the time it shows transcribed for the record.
8:43
